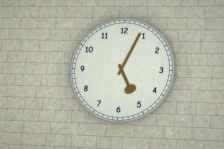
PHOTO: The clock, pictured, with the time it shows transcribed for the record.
5:04
